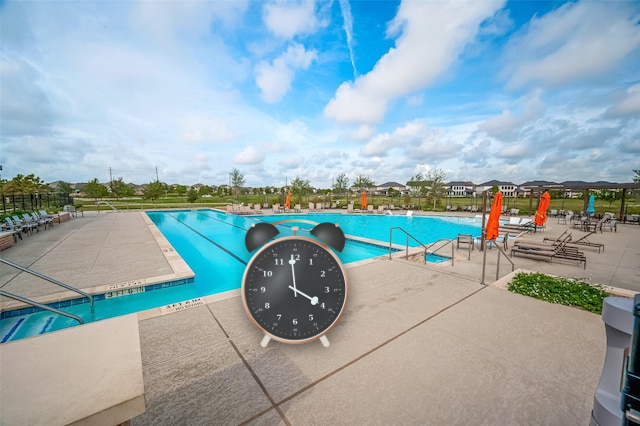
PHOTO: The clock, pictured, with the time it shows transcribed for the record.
3:59
